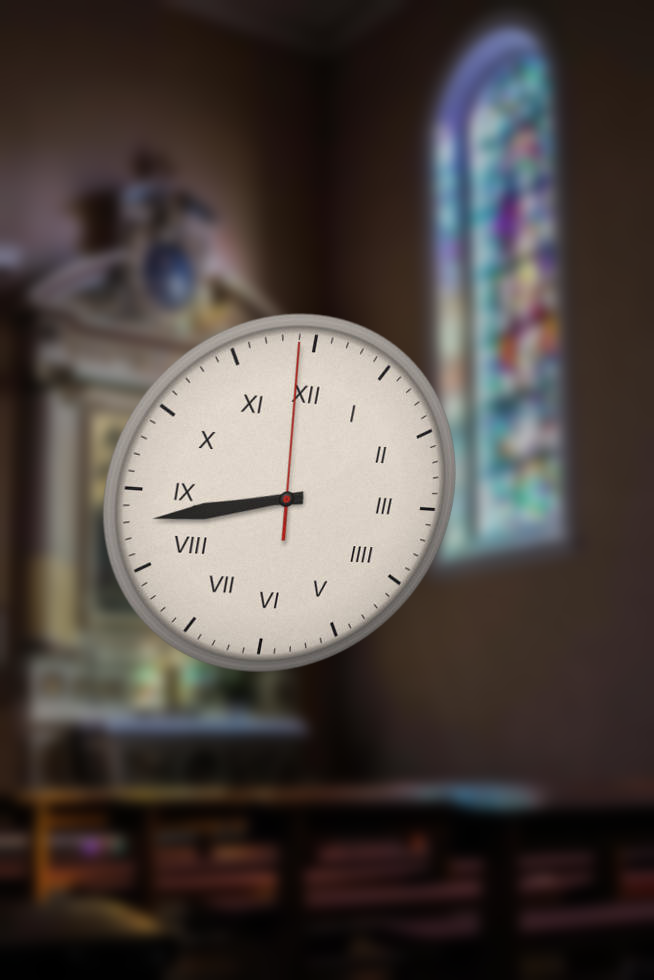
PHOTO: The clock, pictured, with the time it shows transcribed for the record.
8:42:59
